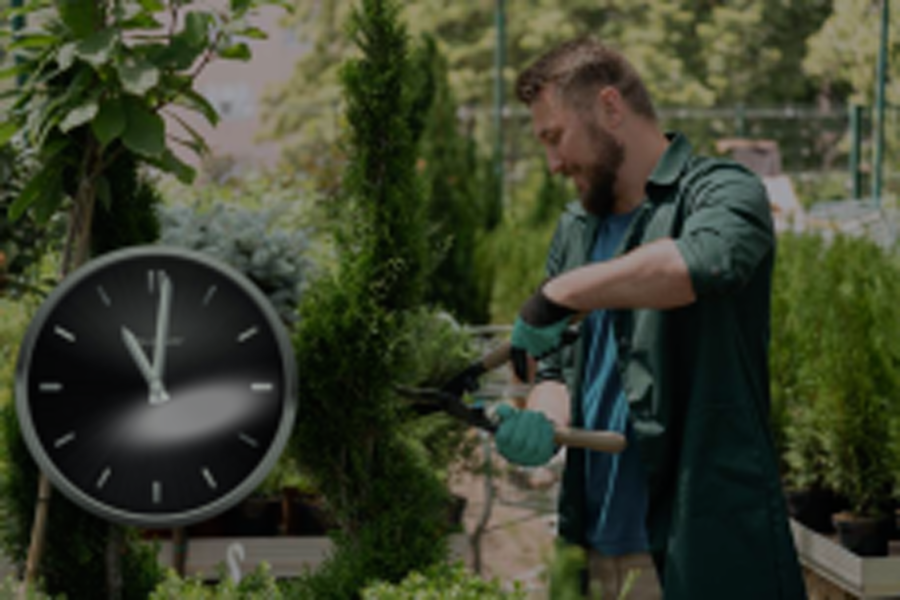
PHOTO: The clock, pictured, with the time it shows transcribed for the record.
11:01
